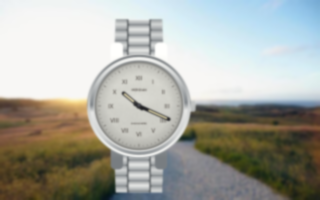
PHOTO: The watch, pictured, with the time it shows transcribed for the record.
10:19
